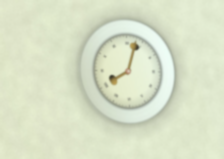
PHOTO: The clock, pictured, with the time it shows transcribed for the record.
8:03
